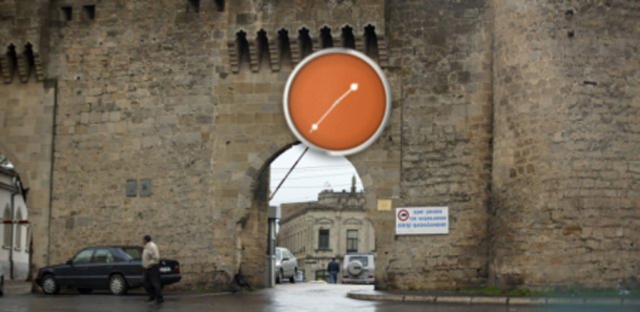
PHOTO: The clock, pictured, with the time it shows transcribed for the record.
1:37
